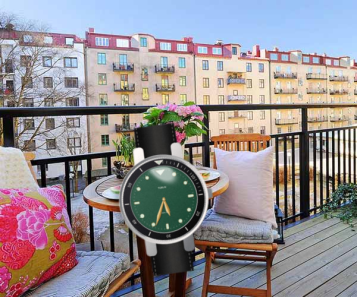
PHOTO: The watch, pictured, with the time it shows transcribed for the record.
5:34
